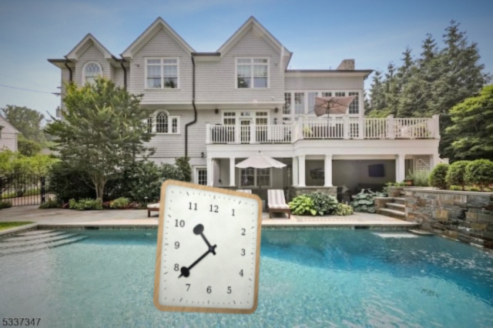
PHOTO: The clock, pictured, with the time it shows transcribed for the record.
10:38
